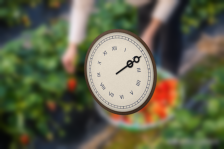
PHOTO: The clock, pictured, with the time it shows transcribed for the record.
2:11
